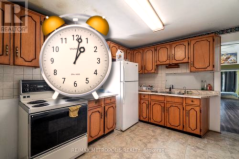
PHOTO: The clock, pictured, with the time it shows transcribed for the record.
1:02
